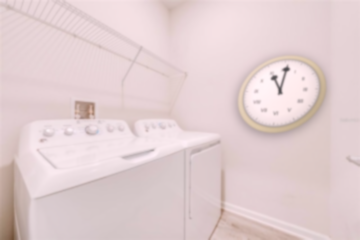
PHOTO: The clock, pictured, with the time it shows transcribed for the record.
11:01
